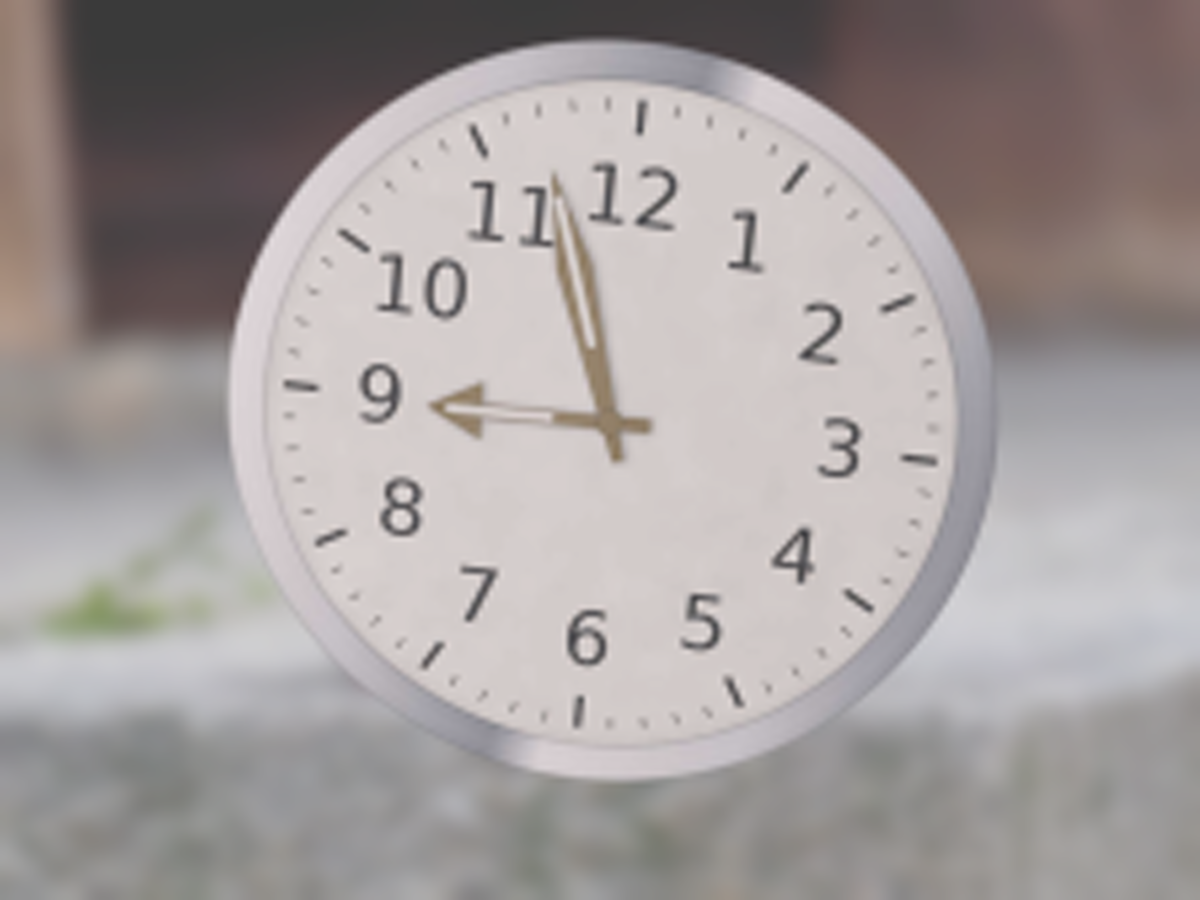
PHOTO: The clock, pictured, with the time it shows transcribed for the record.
8:57
